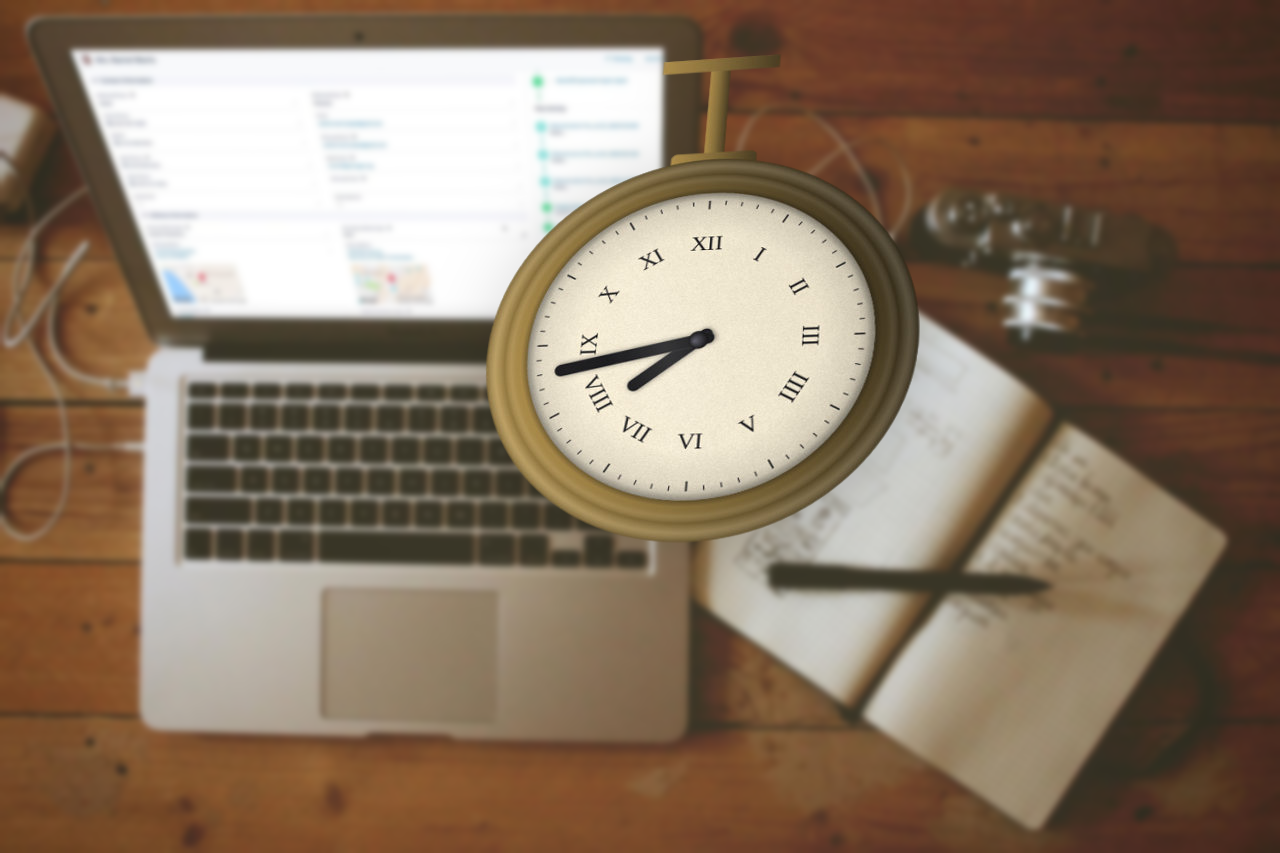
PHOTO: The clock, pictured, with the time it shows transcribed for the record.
7:43
